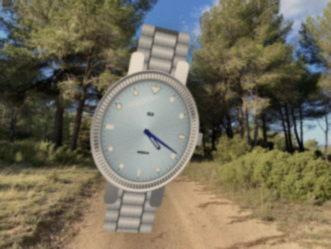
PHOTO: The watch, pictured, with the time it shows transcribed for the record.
4:19
